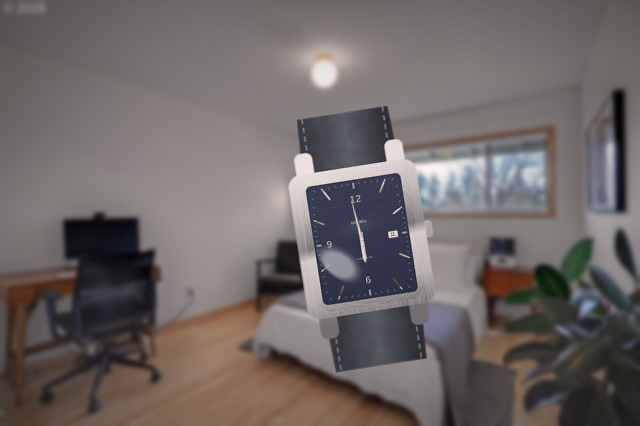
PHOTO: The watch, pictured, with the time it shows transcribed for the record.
5:59
